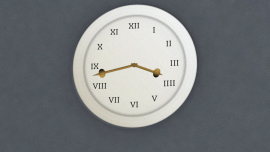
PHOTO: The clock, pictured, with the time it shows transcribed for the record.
3:43
